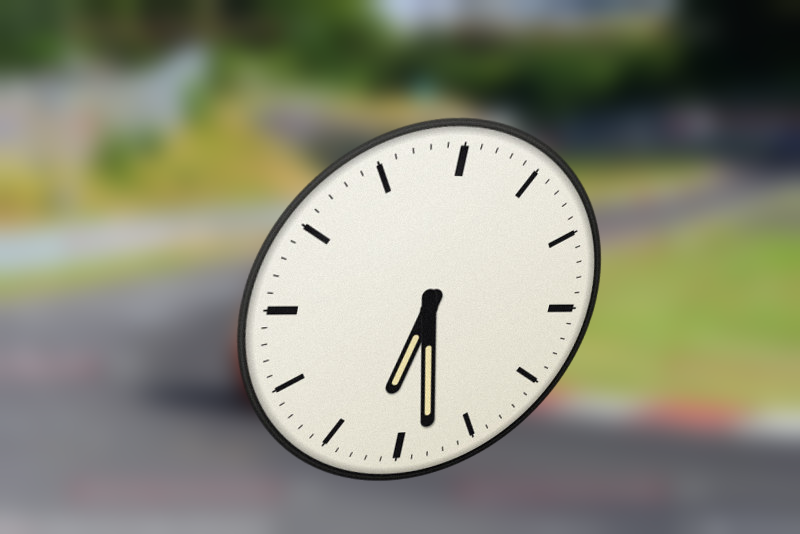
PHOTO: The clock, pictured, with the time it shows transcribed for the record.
6:28
